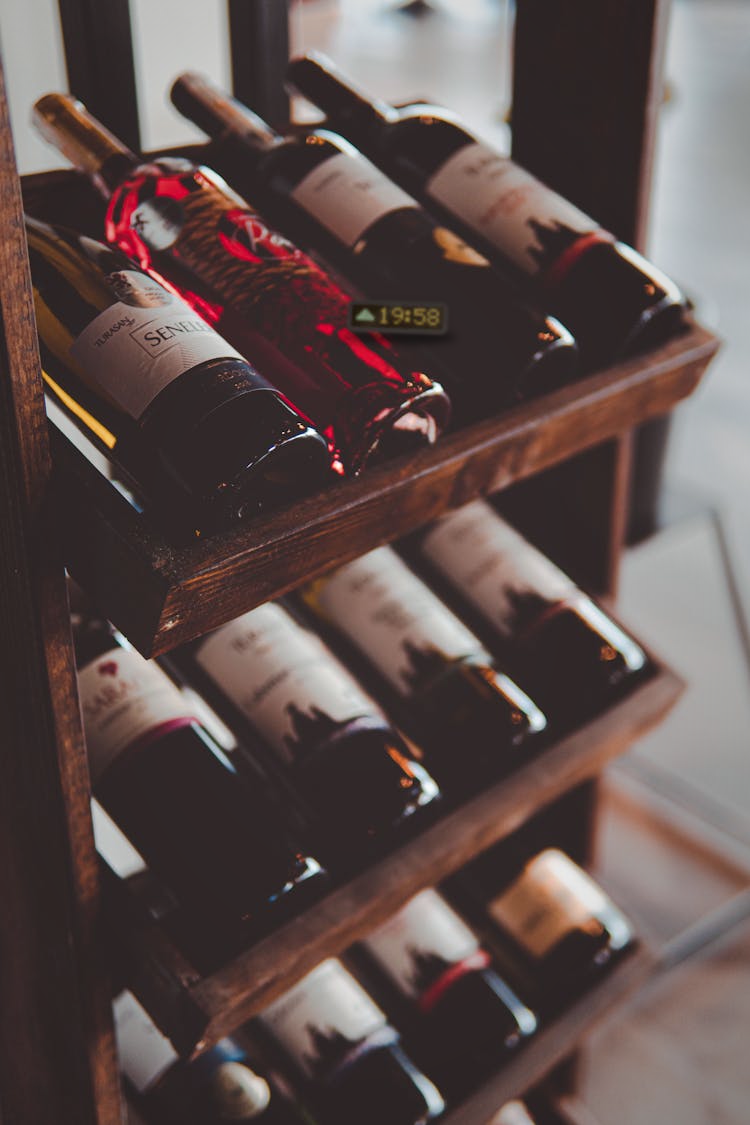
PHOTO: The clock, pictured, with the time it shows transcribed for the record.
19:58
